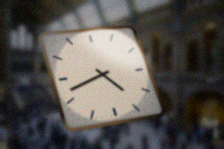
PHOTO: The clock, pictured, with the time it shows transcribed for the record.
4:42
